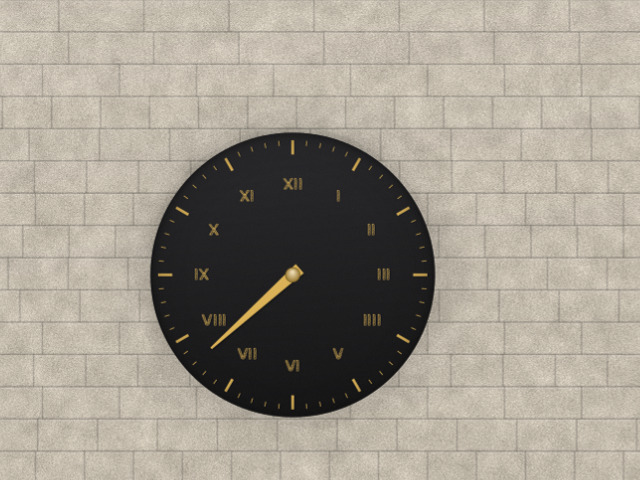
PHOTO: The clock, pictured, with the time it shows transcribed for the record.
7:38
